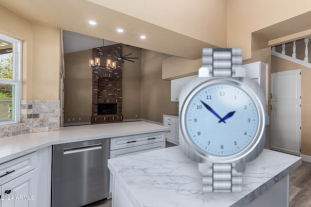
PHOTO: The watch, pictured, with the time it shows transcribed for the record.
1:52
